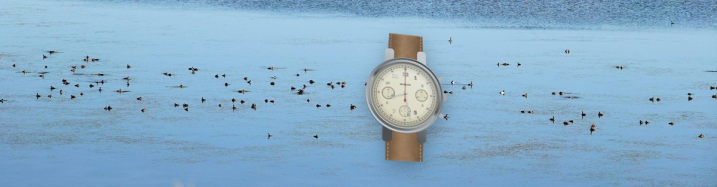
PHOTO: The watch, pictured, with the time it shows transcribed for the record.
8:28
